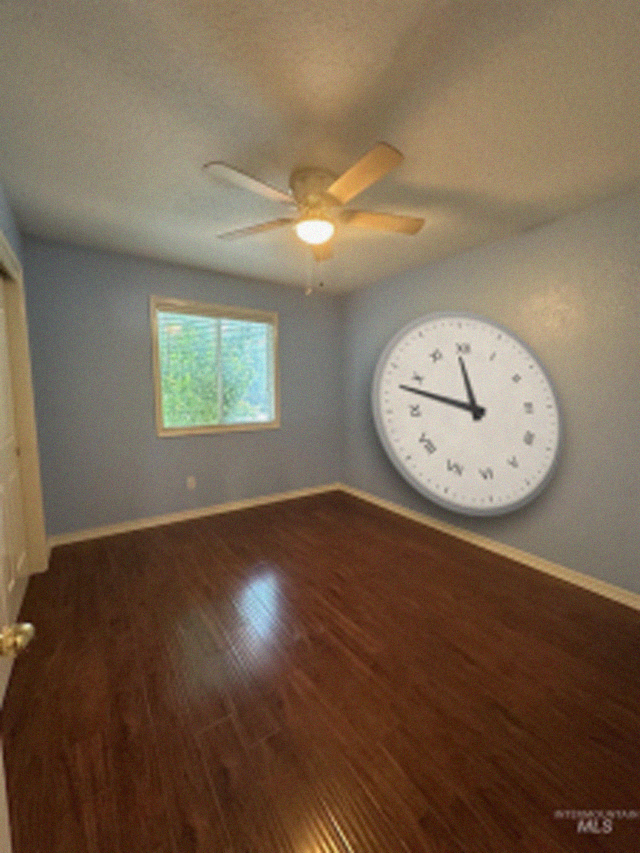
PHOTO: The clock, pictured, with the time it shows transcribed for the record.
11:48
